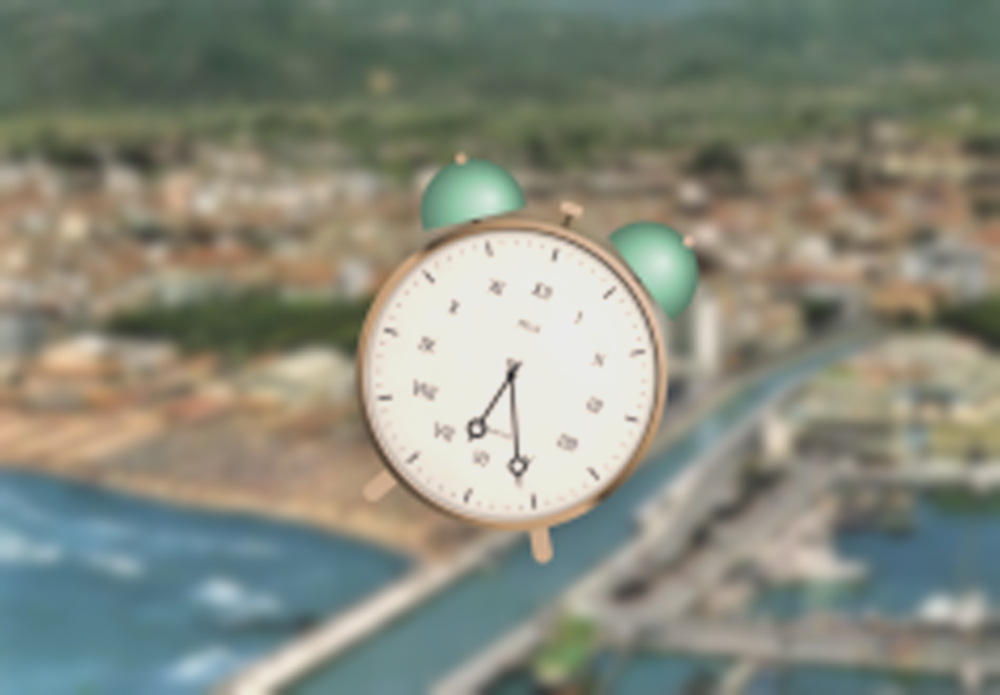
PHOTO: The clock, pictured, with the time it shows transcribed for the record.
6:26
